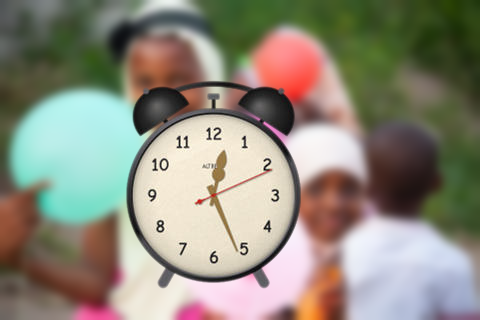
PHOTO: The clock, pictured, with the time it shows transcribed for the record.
12:26:11
